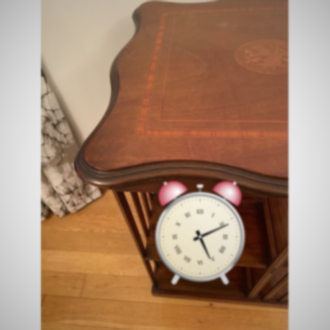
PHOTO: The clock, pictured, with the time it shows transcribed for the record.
5:11
